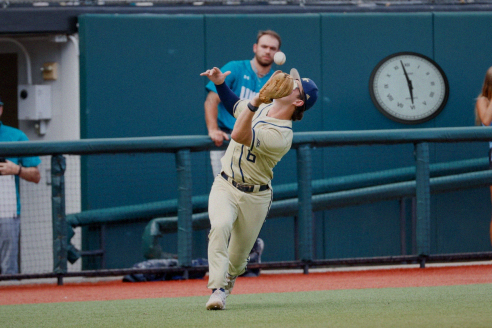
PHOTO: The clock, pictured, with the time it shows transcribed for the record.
5:58
